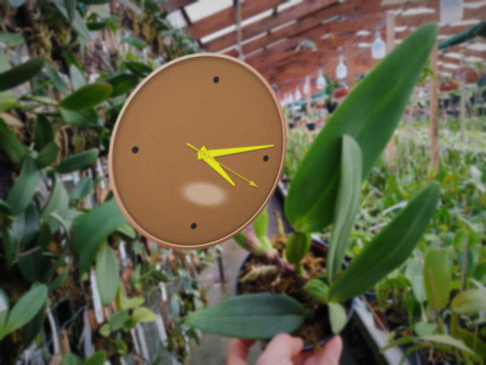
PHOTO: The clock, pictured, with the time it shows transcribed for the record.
4:13:19
